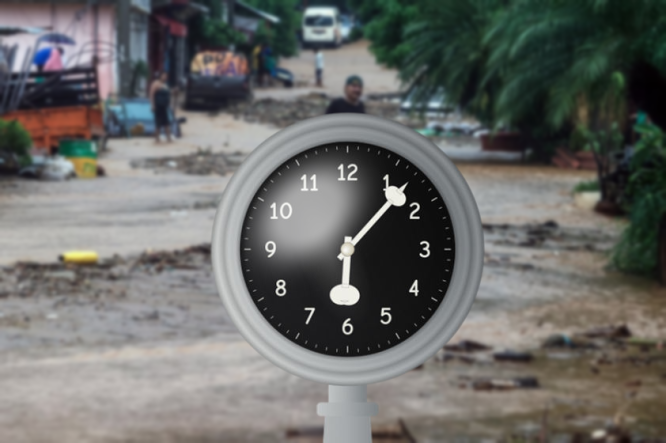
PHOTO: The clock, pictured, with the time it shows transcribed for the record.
6:07
